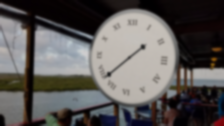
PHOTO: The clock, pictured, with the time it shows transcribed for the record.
1:38
